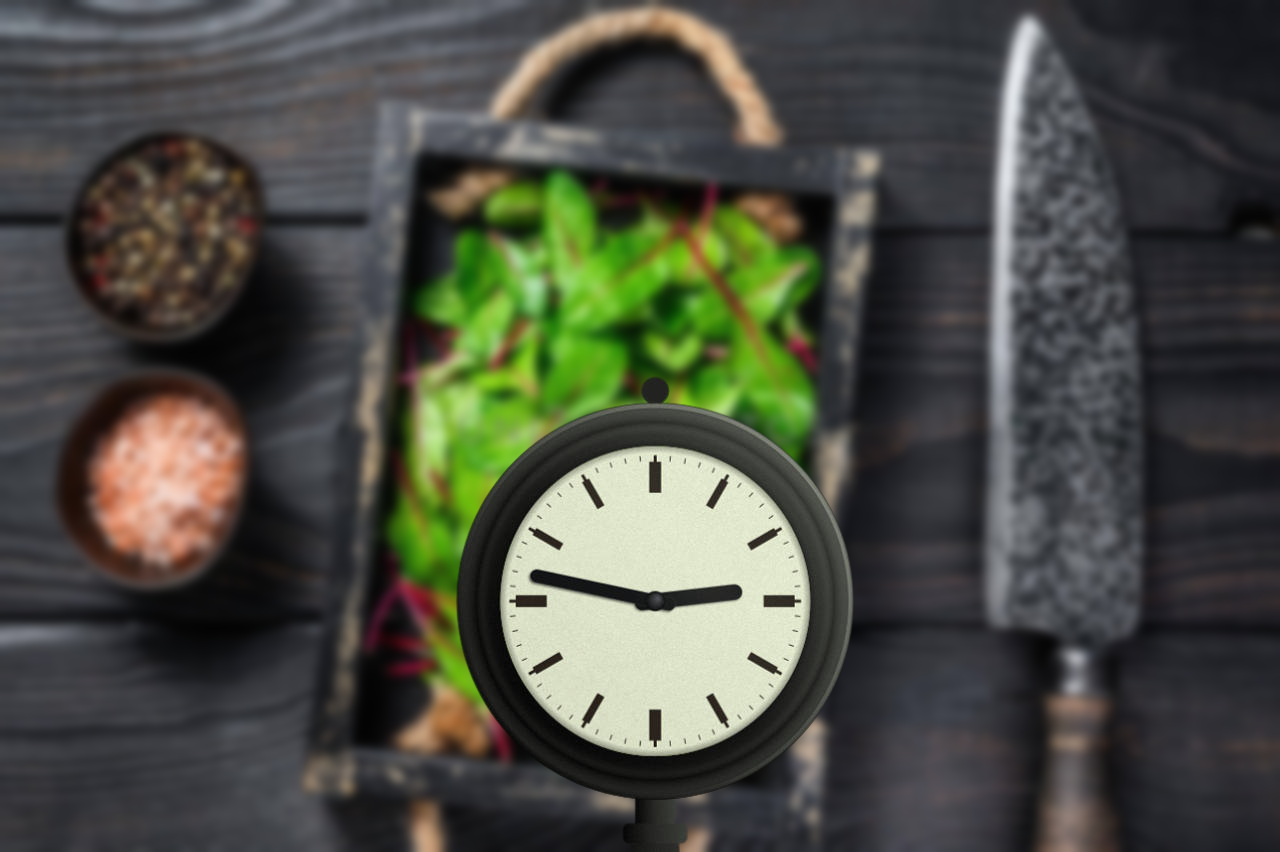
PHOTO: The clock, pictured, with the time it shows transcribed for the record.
2:47
